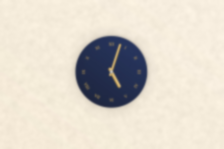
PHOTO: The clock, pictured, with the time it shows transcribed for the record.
5:03
